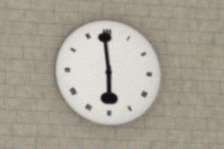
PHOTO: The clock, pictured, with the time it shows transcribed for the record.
5:59
